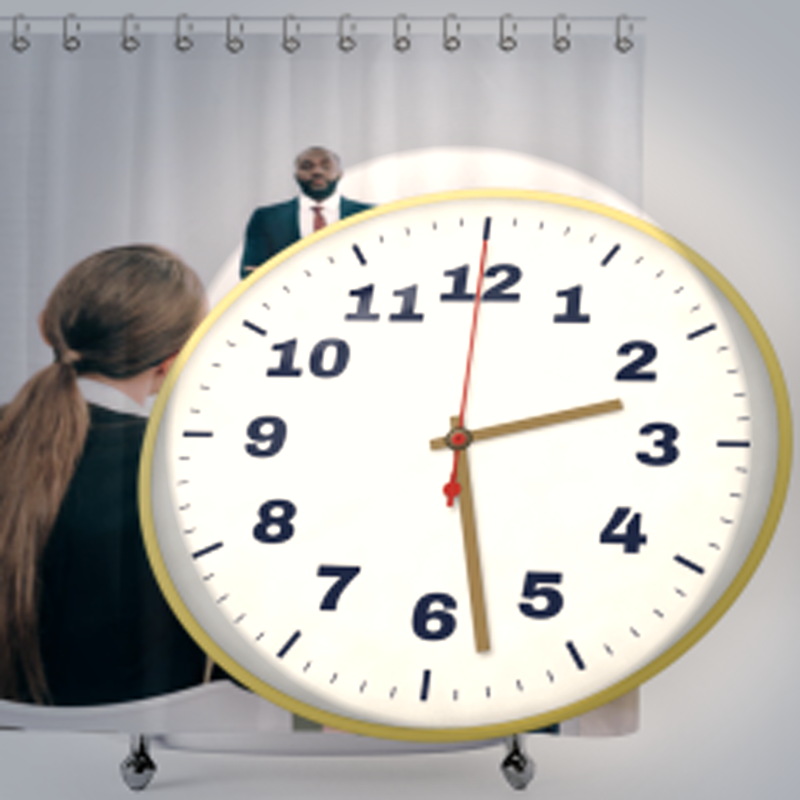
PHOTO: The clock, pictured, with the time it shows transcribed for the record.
2:28:00
